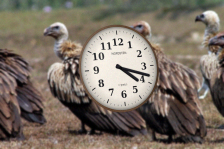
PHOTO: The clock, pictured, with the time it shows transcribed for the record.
4:18
